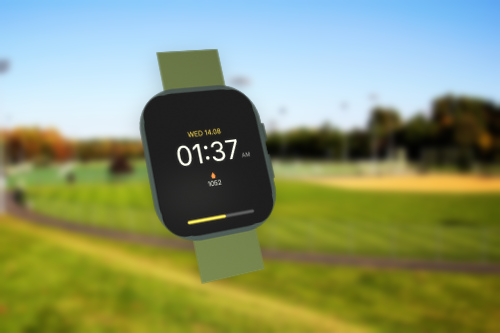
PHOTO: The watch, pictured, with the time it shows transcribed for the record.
1:37
